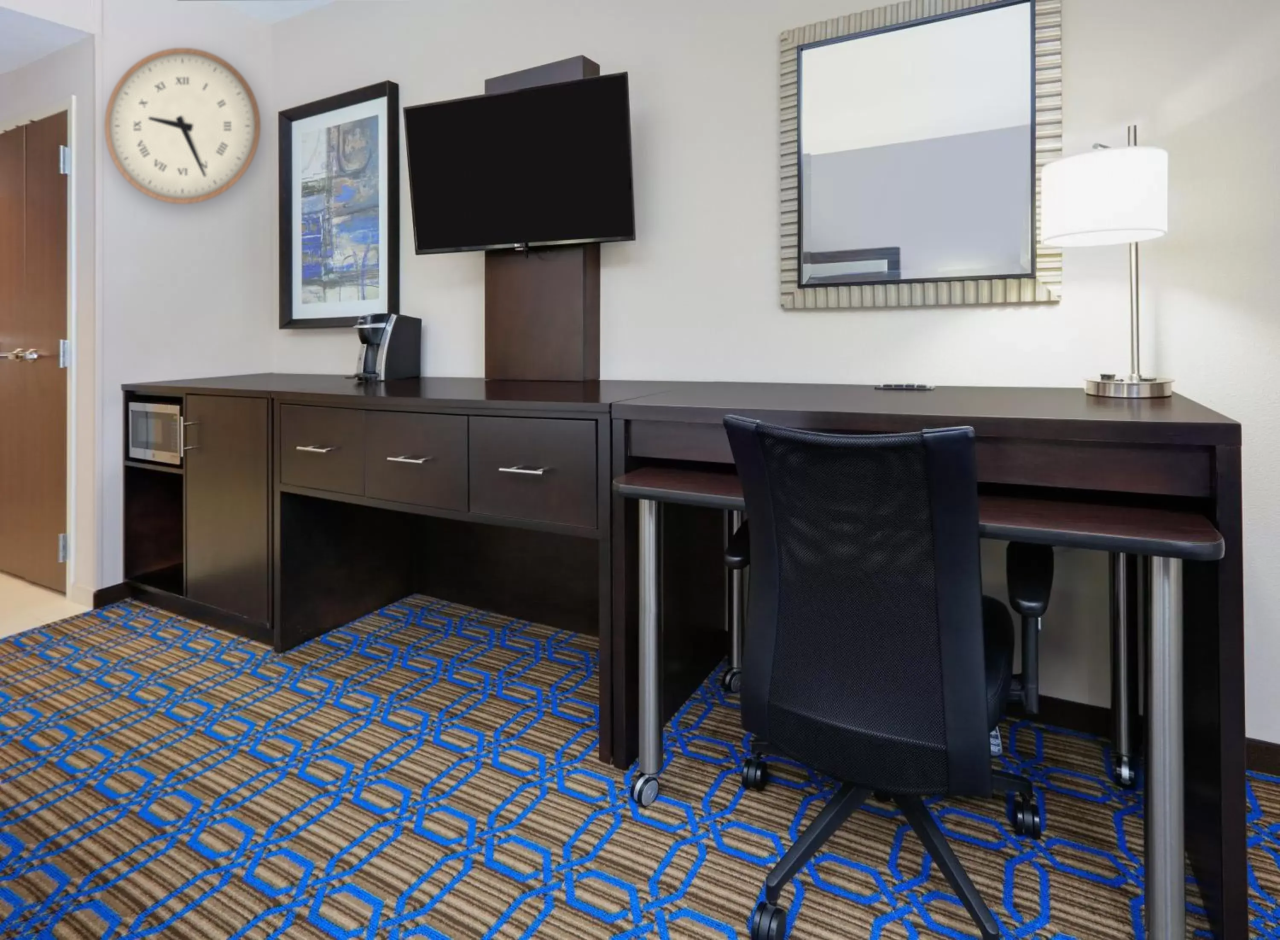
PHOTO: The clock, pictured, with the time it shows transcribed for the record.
9:26
